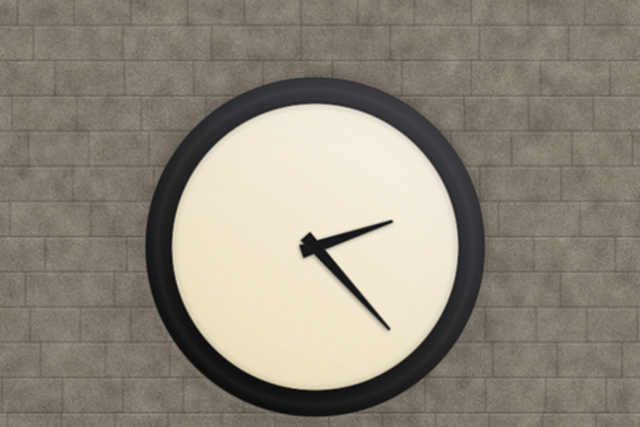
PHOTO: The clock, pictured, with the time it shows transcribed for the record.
2:23
